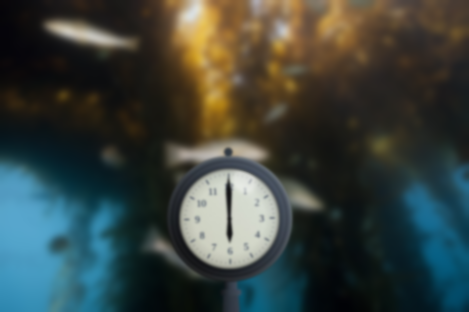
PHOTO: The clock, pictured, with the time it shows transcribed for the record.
6:00
